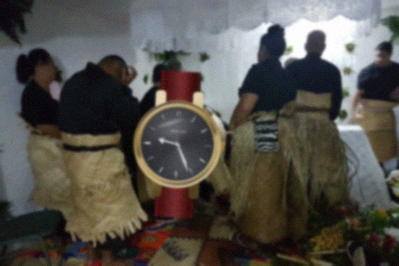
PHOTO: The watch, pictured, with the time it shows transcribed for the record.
9:26
